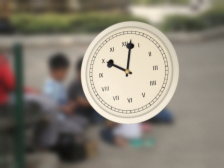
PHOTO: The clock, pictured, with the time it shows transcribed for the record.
10:02
